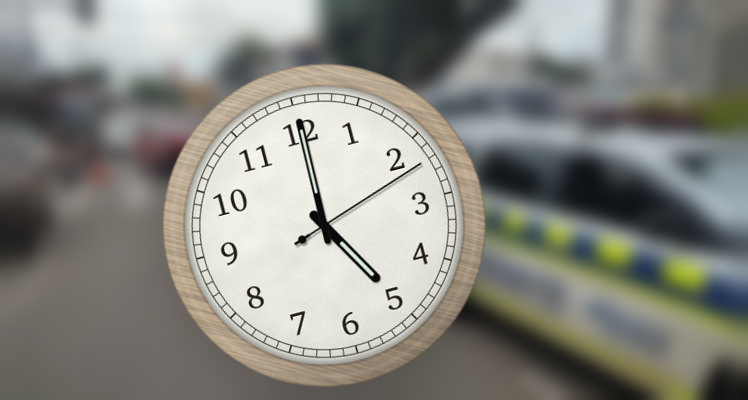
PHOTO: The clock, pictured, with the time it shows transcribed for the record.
5:00:12
